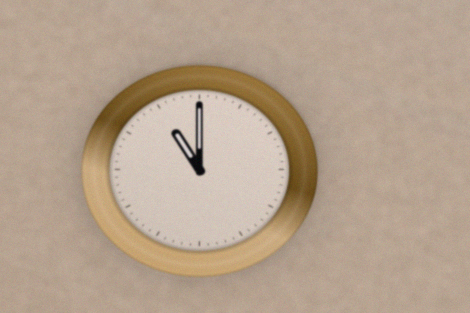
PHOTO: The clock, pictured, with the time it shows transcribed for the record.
11:00
